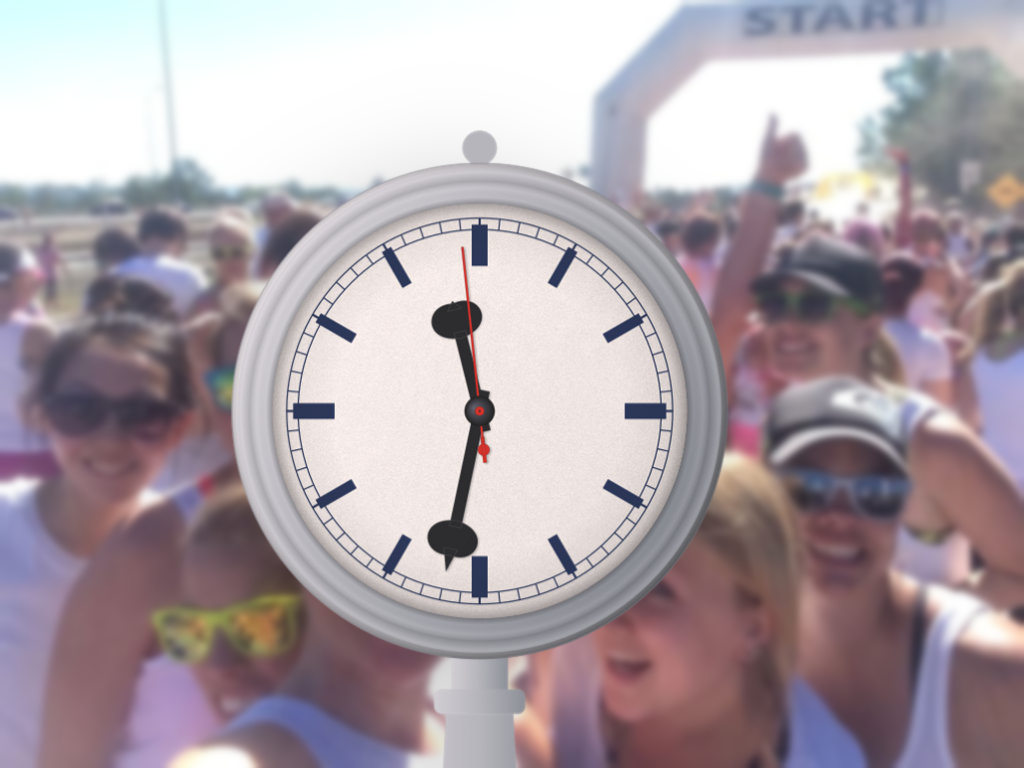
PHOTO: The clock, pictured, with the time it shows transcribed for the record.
11:31:59
